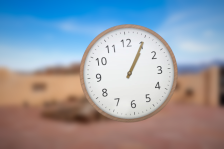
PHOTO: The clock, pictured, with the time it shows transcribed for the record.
1:05
